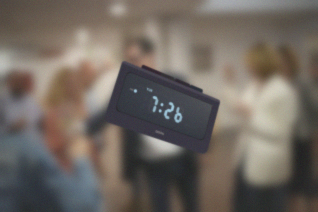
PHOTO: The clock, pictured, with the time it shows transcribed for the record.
7:26
